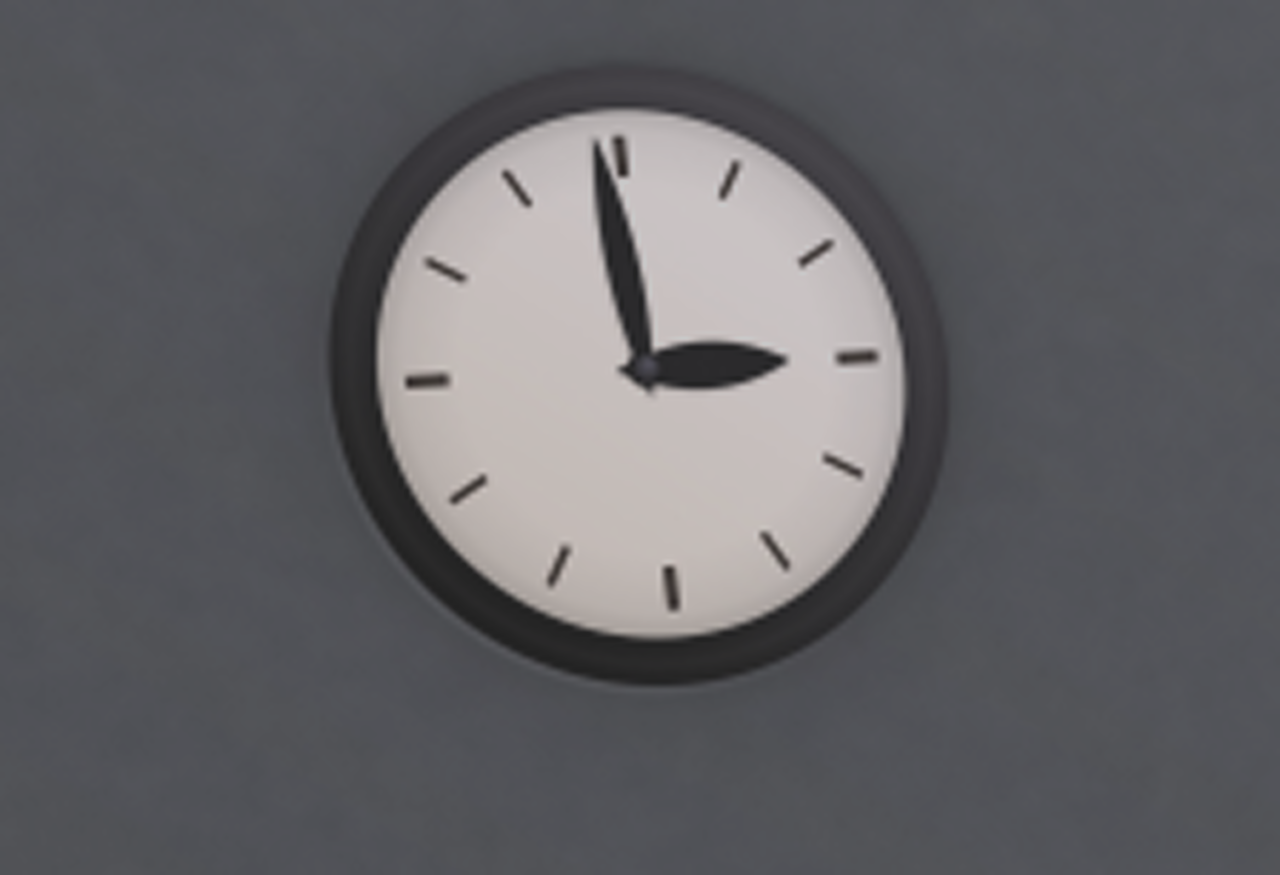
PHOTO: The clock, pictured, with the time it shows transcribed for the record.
2:59
